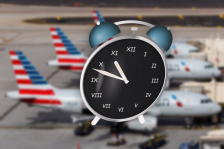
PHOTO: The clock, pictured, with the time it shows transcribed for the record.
10:48
